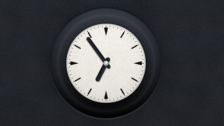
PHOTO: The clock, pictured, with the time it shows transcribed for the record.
6:54
